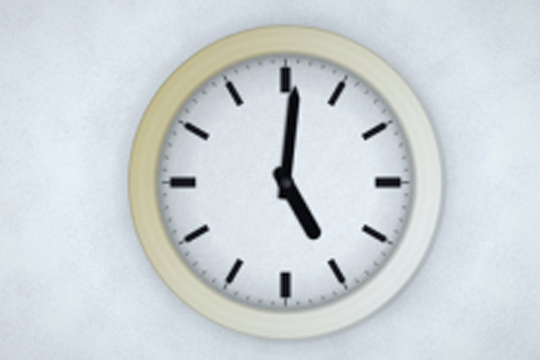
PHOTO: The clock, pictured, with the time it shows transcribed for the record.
5:01
